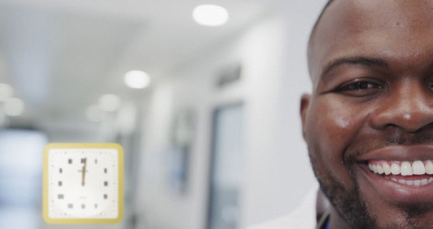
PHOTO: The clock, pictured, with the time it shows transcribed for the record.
12:01
